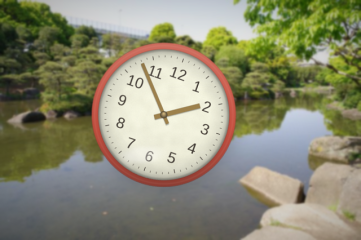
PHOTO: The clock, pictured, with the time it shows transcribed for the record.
1:53
